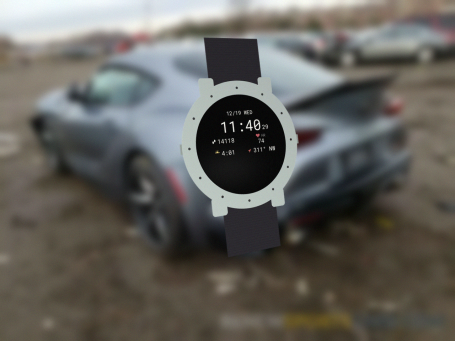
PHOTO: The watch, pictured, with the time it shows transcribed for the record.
11:40
